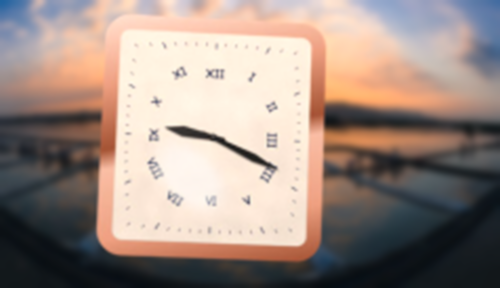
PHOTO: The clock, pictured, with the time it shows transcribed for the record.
9:19
